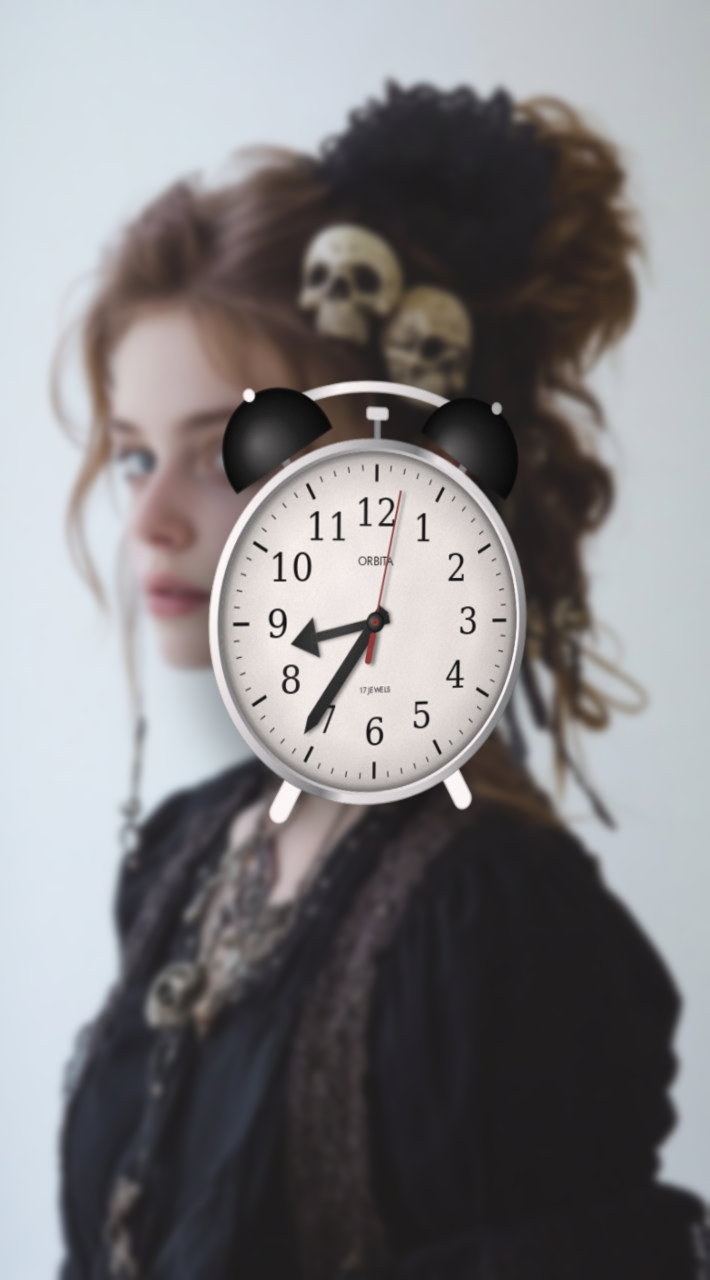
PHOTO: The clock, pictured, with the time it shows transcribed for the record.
8:36:02
